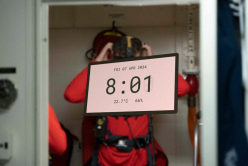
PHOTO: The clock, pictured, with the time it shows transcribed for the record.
8:01
